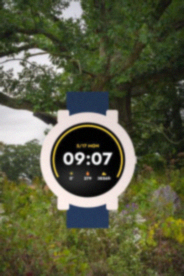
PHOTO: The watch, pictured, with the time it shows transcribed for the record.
9:07
